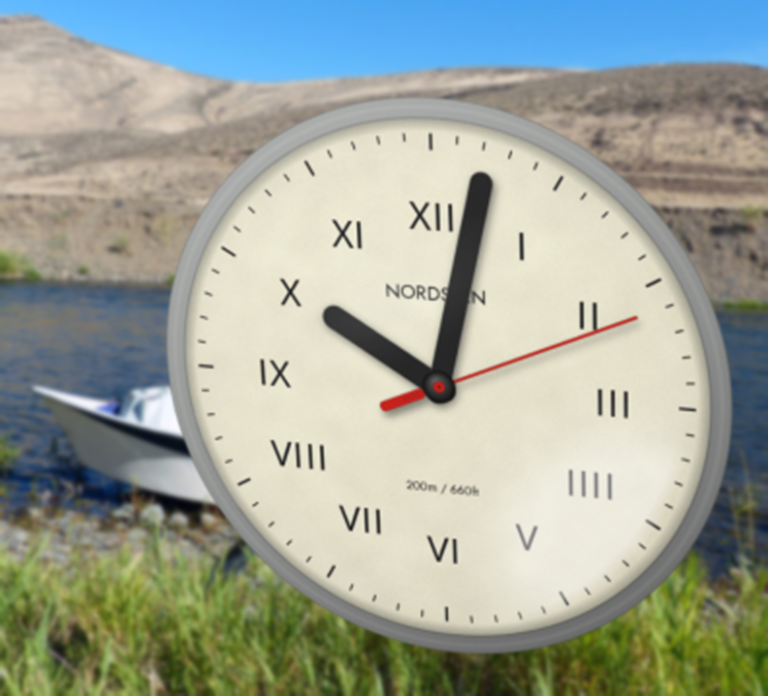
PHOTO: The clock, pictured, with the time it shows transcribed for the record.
10:02:11
